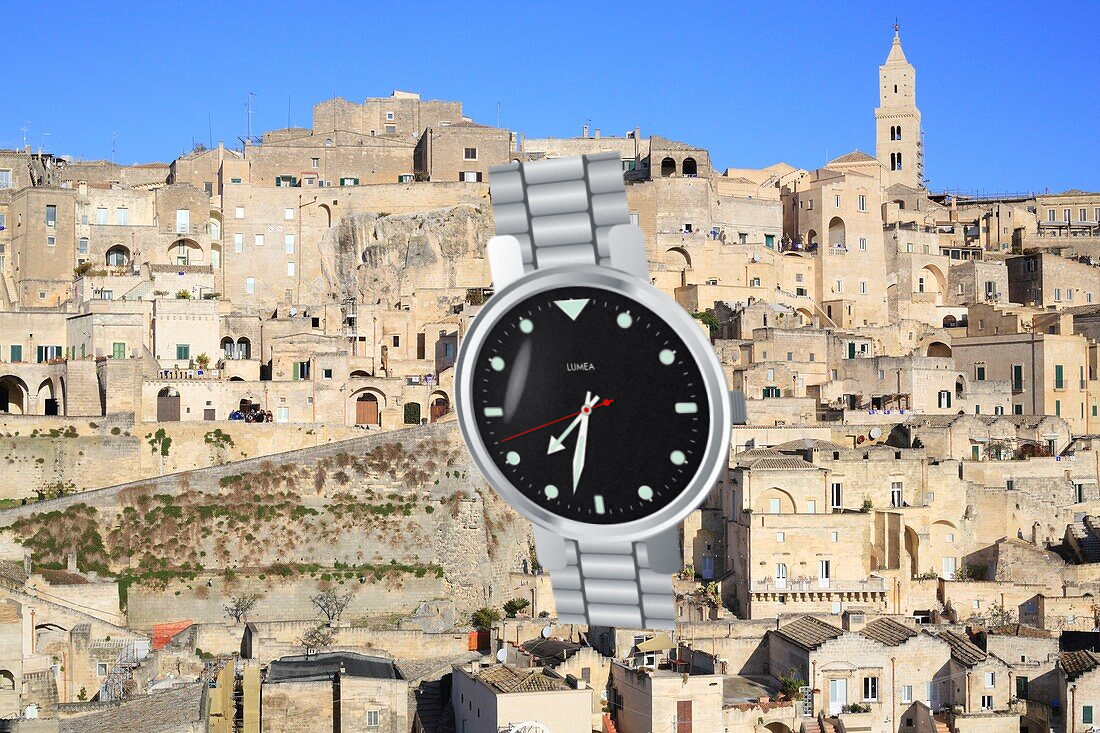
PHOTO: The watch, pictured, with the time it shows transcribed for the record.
7:32:42
